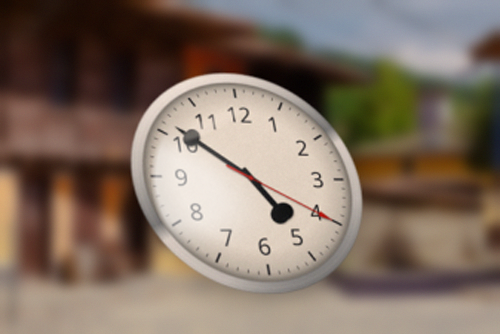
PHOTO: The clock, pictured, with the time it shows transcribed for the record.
4:51:20
